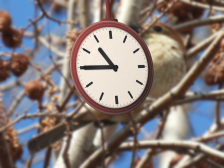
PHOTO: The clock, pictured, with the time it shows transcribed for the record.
10:45
